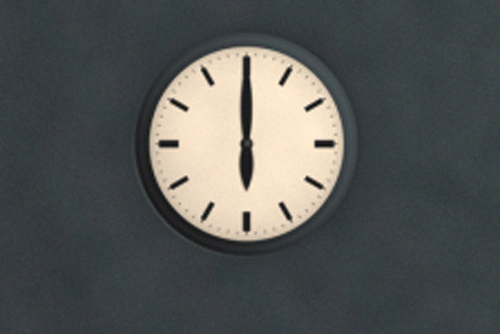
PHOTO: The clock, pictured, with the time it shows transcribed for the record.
6:00
